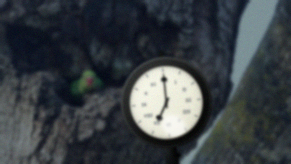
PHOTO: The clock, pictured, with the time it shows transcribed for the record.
7:00
